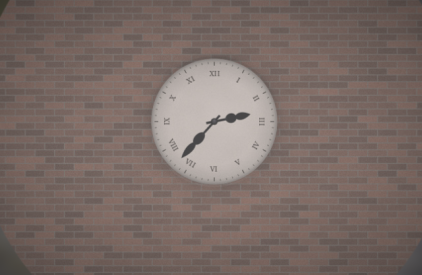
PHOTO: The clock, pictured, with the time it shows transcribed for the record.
2:37
